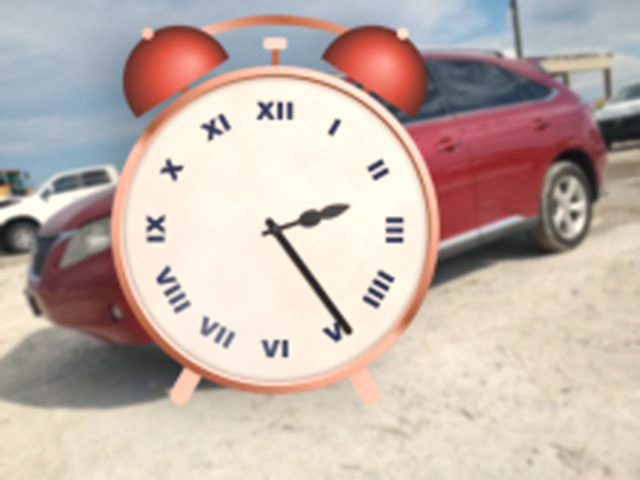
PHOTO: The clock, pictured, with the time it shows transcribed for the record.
2:24
